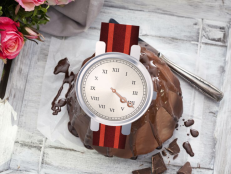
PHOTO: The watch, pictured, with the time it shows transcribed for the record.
4:21
